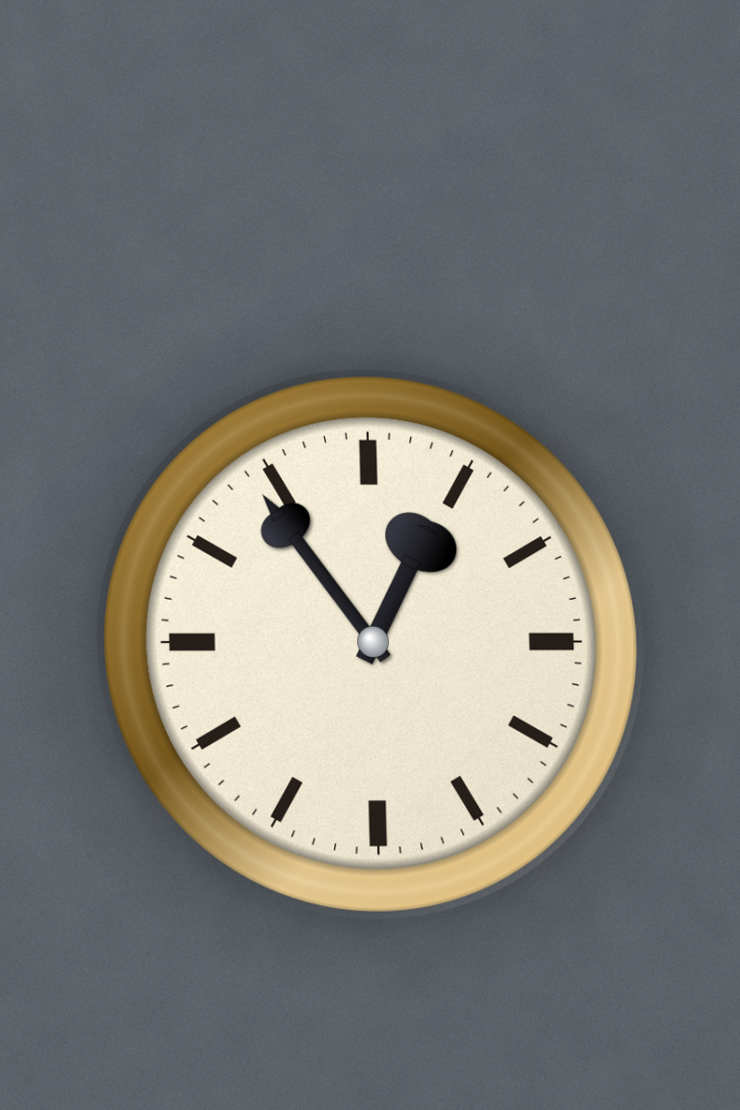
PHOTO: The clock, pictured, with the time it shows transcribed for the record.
12:54
